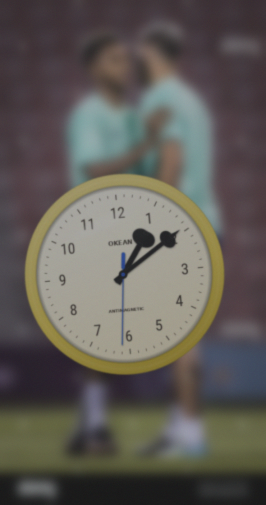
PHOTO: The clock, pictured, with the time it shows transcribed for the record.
1:09:31
